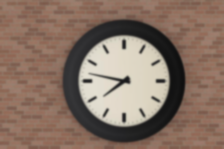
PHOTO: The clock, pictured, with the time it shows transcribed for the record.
7:47
